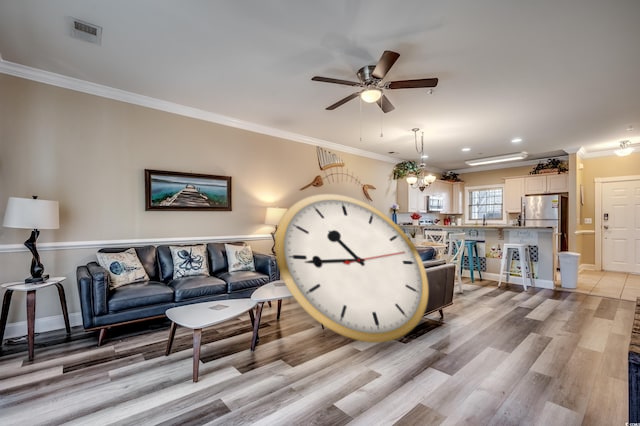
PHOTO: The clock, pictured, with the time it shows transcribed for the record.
10:44:13
